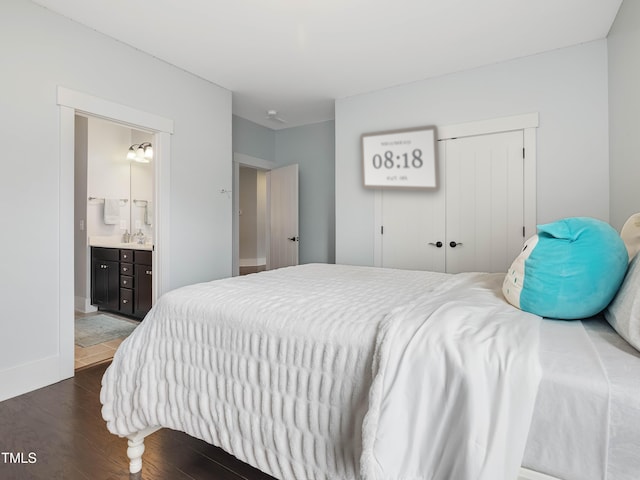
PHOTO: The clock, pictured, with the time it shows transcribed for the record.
8:18
